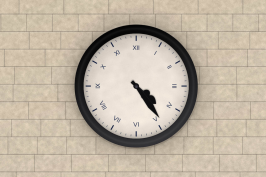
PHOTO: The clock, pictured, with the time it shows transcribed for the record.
4:24
